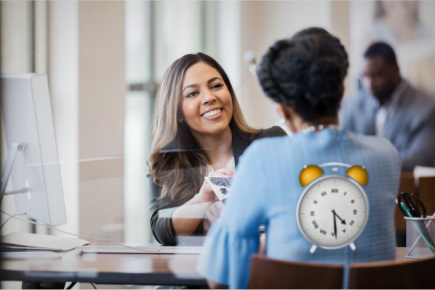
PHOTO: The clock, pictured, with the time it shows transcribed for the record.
4:29
